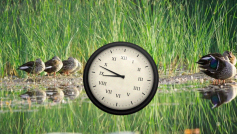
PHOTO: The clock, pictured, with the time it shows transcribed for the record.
8:48
